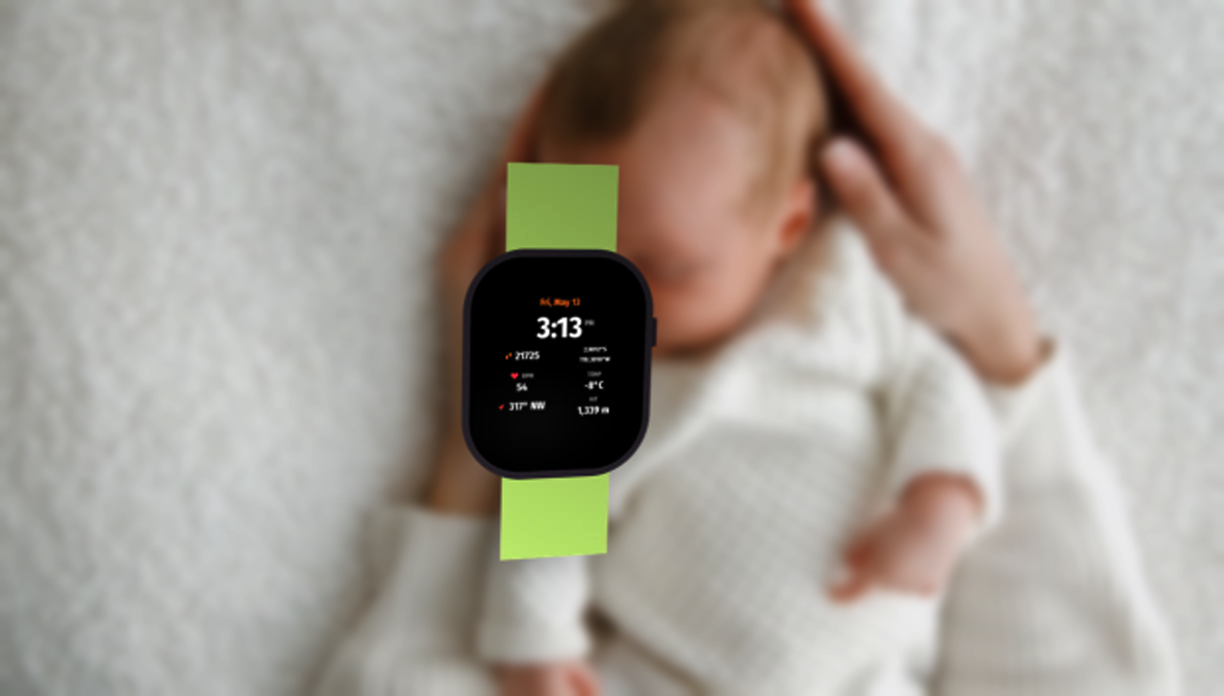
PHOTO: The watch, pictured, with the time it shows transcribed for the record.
3:13
